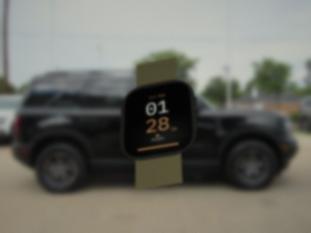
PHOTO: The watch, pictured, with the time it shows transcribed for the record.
1:28
